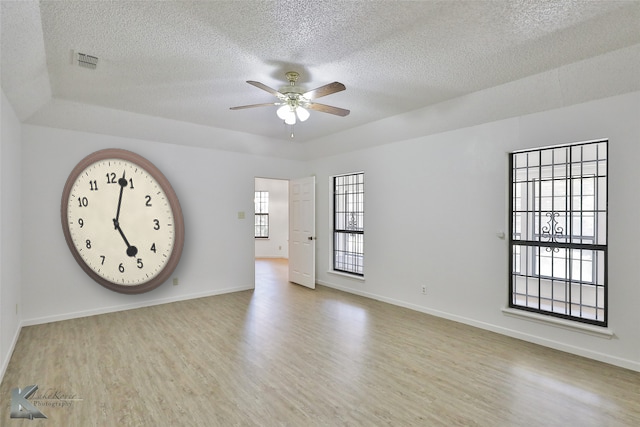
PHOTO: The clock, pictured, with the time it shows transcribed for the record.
5:03
